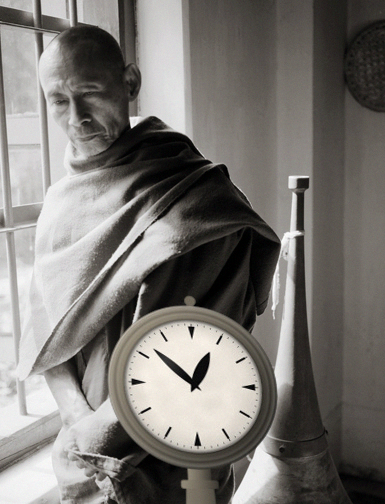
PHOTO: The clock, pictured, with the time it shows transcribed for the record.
12:52
